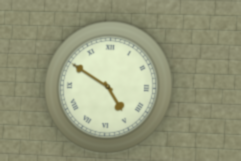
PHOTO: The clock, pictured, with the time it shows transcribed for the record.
4:50
